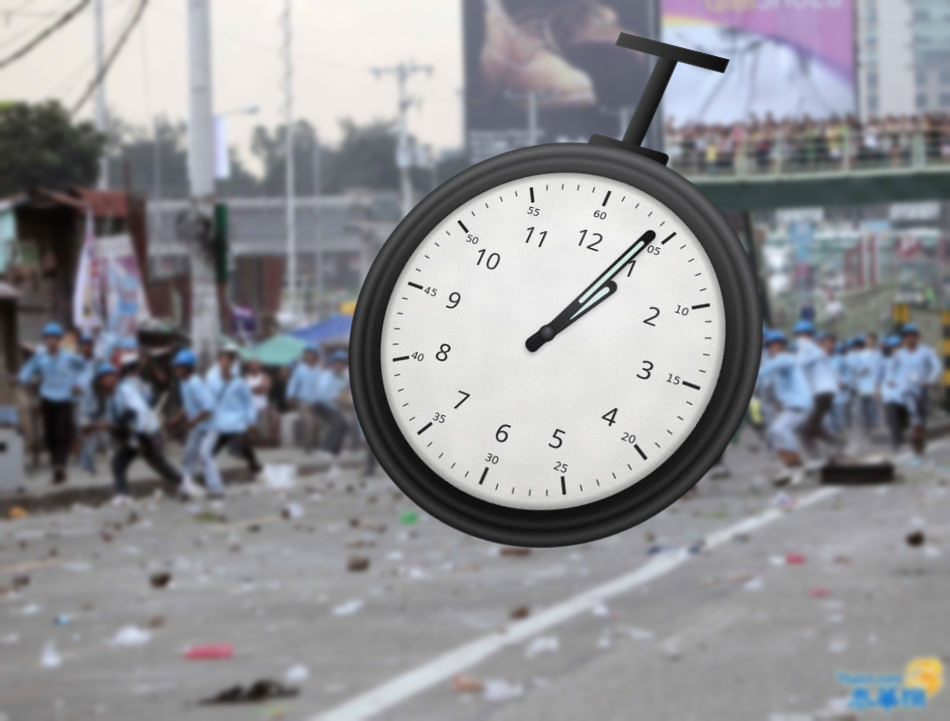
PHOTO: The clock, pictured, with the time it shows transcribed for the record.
1:04
